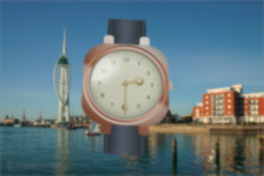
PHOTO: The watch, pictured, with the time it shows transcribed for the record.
2:30
